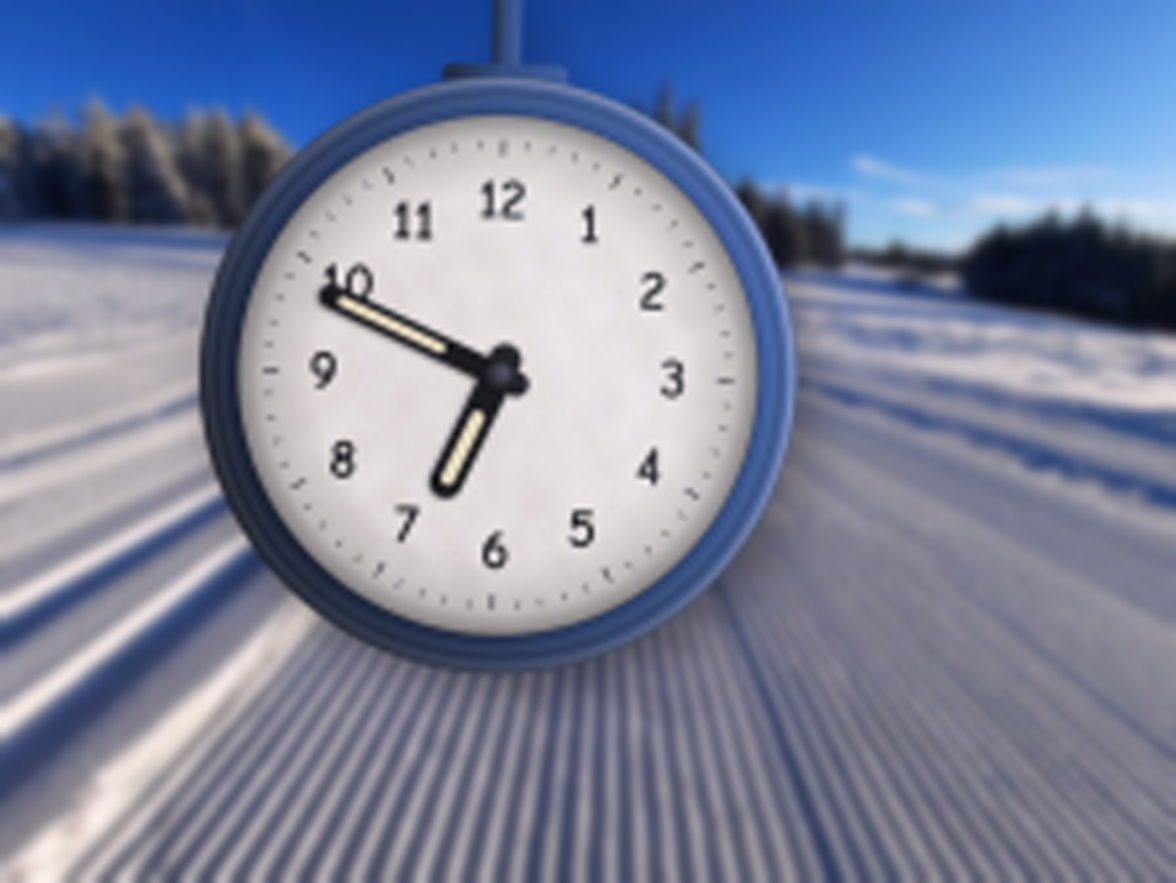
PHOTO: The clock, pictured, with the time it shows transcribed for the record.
6:49
